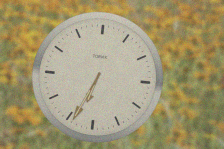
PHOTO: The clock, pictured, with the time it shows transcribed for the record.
6:34
